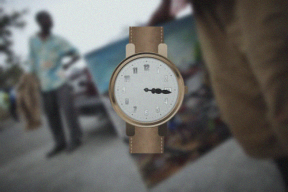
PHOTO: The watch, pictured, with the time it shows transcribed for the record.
3:16
